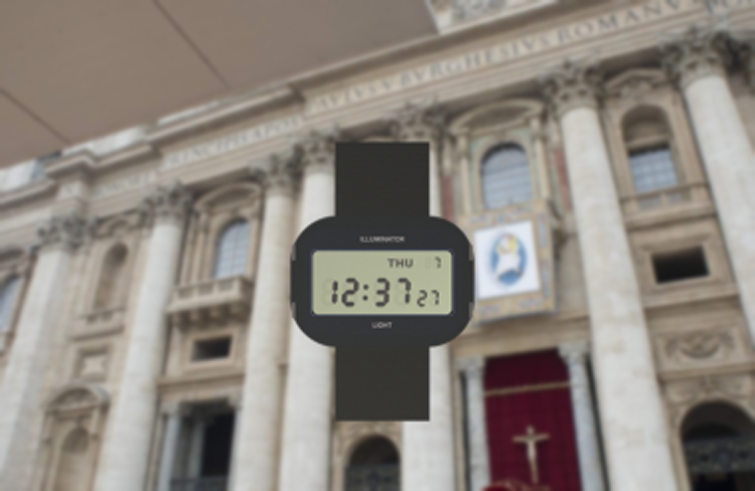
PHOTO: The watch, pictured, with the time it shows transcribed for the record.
12:37:27
